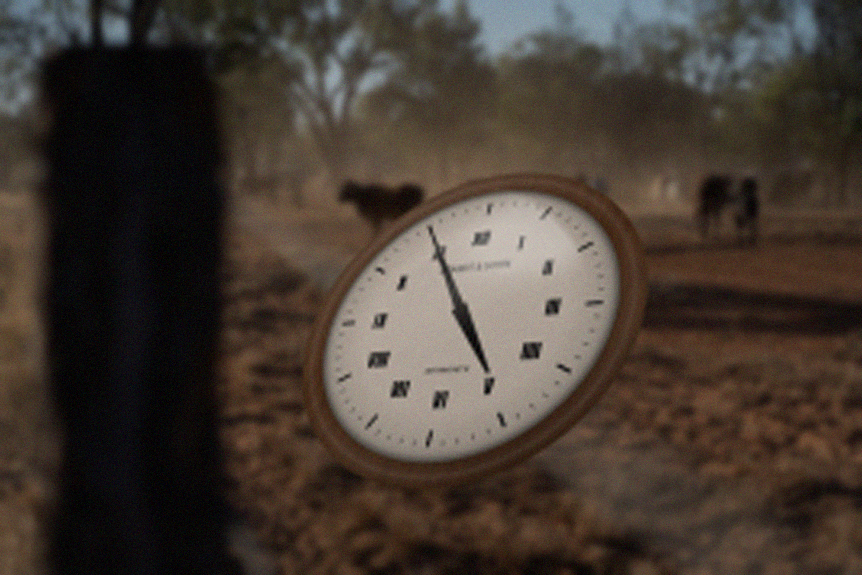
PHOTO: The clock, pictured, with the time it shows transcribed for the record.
4:55
